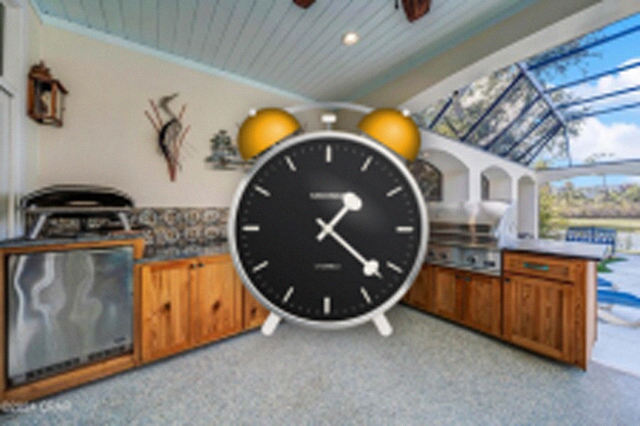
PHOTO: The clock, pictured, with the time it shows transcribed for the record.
1:22
